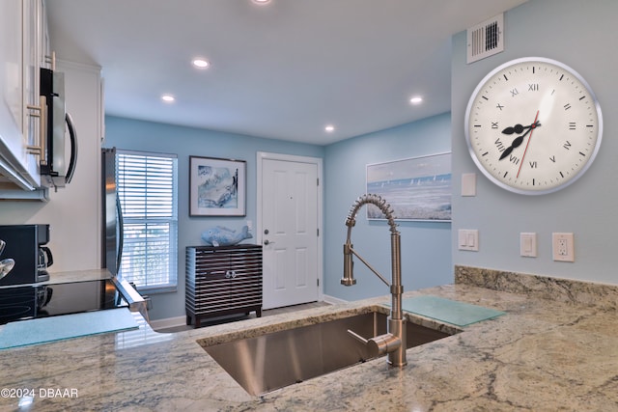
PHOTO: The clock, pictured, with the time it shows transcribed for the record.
8:37:33
